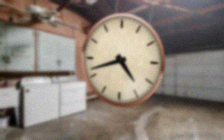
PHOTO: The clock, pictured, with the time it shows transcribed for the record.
4:42
